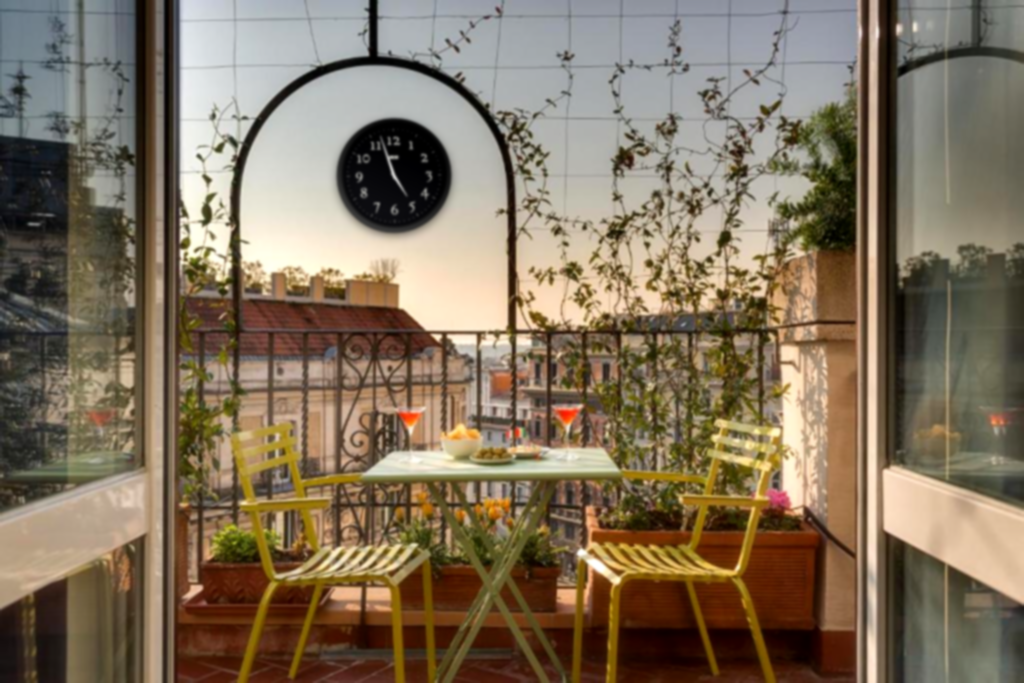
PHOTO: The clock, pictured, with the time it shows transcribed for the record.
4:57
